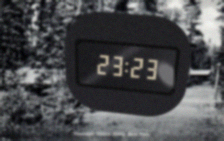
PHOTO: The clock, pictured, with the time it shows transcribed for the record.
23:23
